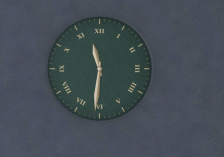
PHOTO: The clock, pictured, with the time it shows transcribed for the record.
11:31
